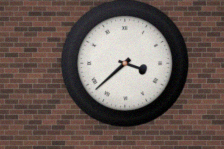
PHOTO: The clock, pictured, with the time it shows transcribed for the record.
3:38
